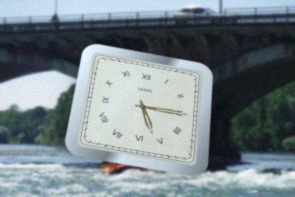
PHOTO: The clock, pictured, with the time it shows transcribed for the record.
5:15
